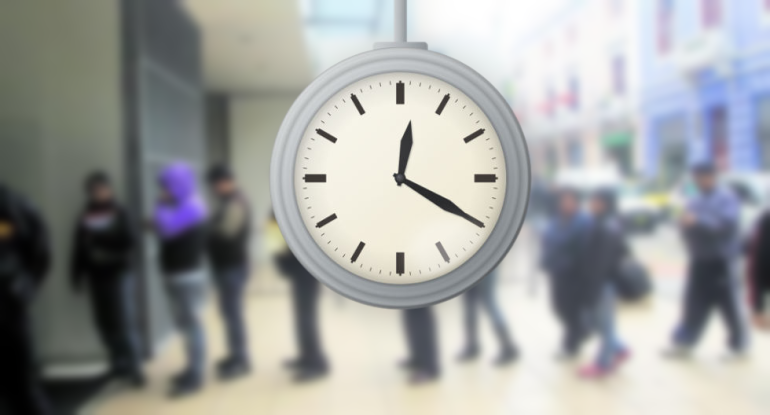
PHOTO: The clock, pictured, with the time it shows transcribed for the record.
12:20
